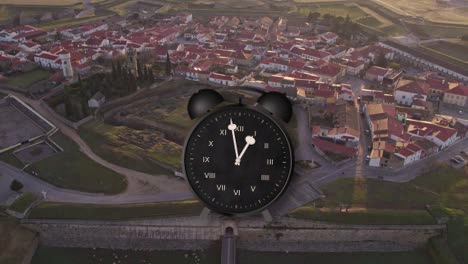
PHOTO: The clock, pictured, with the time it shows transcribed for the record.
12:58
